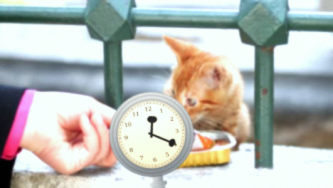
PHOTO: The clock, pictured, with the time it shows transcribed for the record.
12:20
